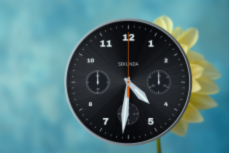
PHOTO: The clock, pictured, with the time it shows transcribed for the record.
4:31
